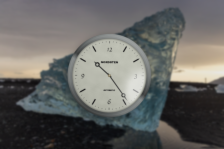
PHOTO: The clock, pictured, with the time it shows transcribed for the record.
10:24
